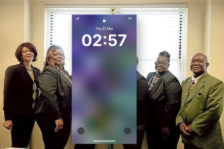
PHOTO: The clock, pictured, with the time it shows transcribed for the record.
2:57
